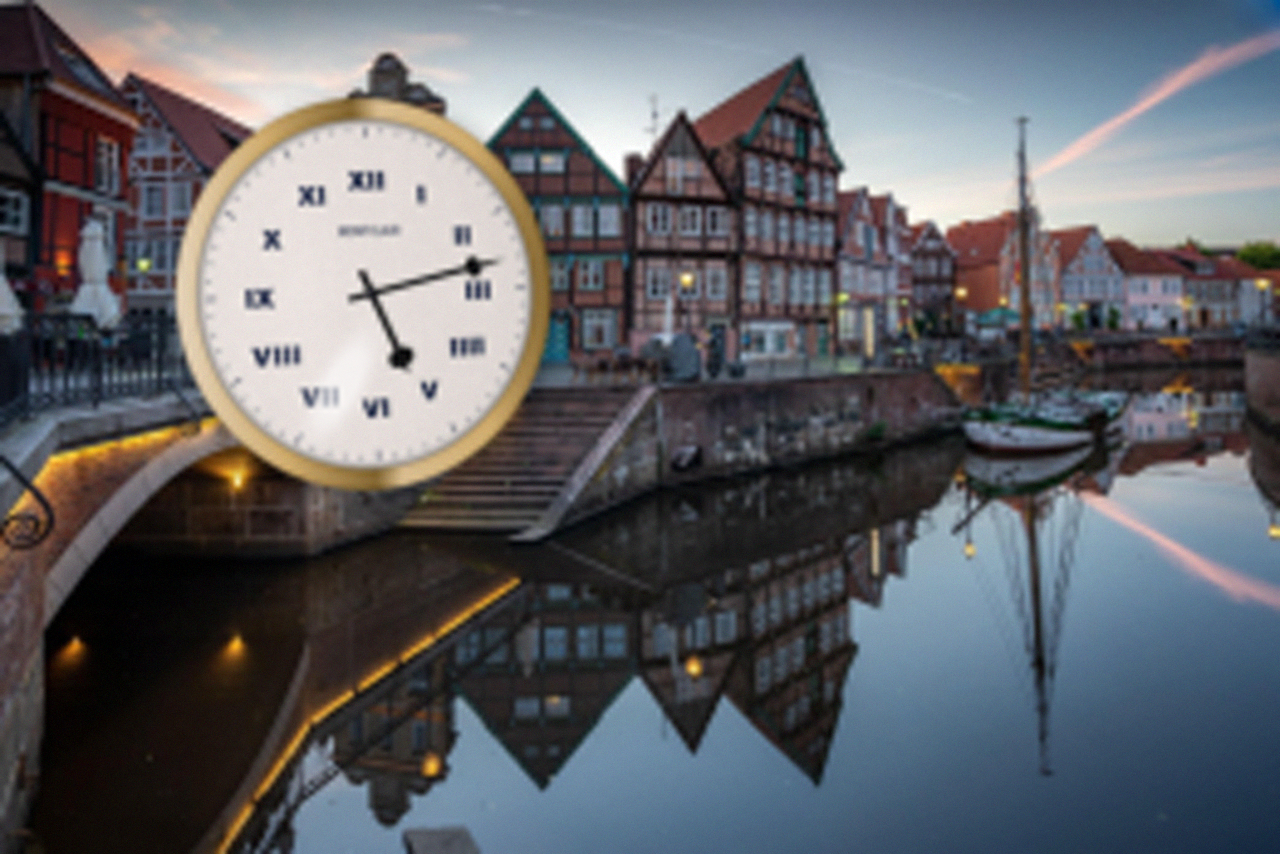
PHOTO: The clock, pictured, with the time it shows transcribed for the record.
5:13
